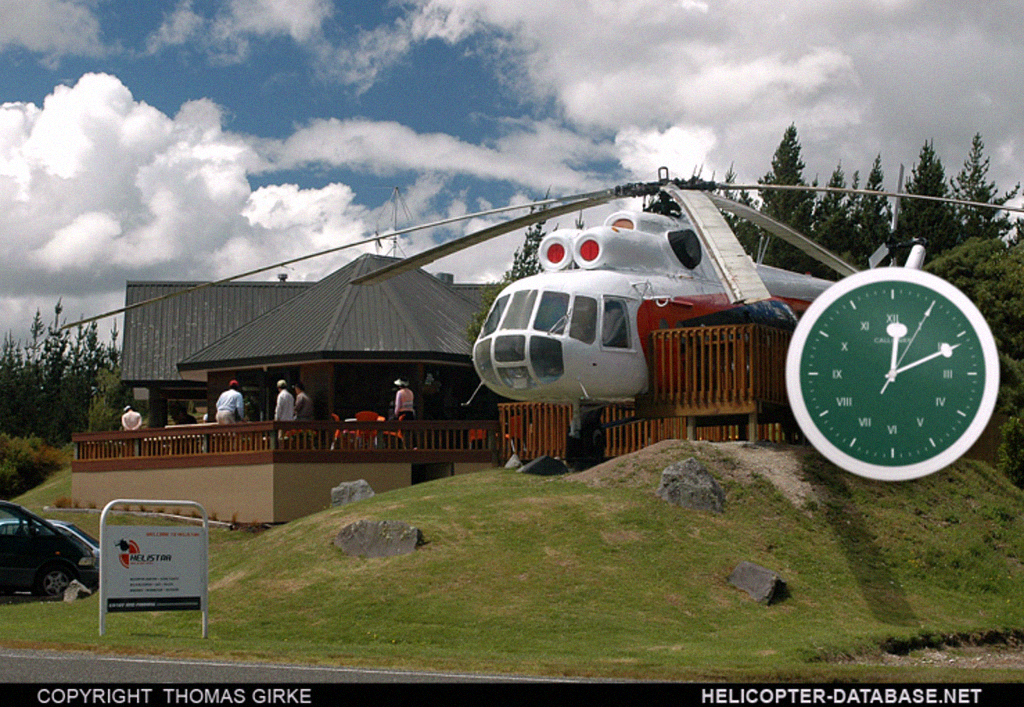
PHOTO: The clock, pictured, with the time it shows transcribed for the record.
12:11:05
